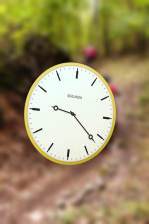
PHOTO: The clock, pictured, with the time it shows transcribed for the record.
9:22
